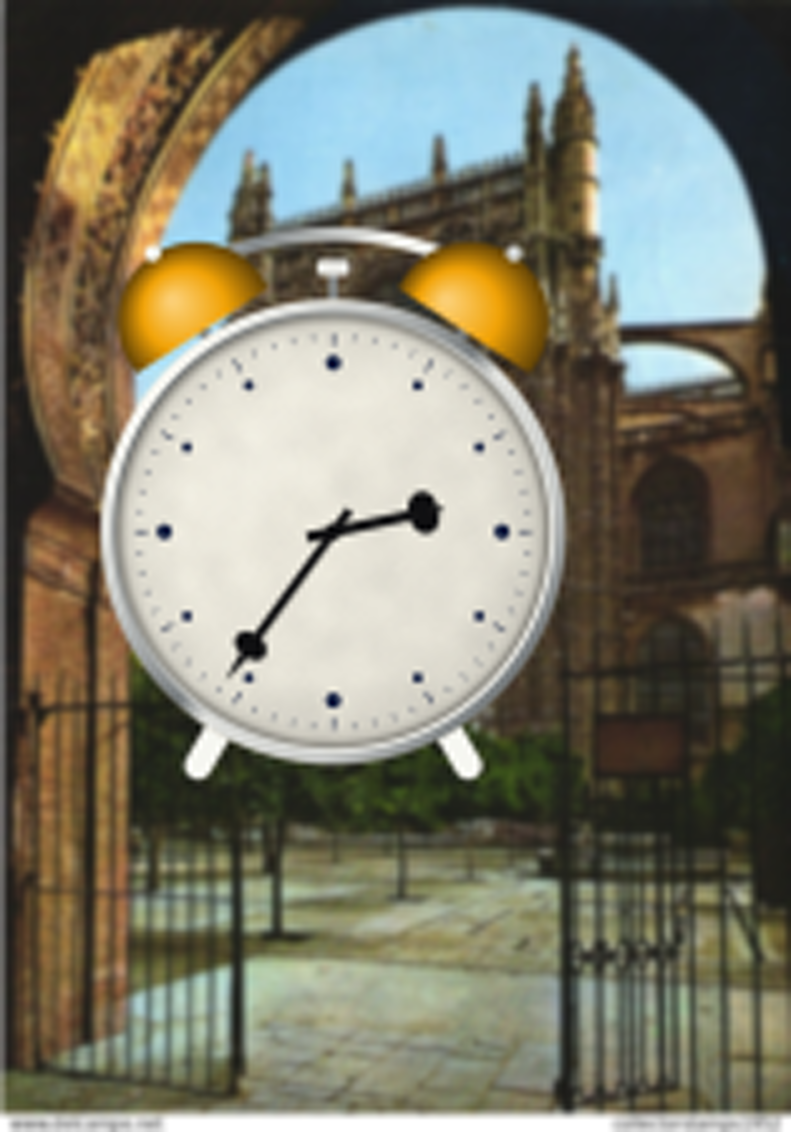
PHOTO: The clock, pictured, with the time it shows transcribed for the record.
2:36
